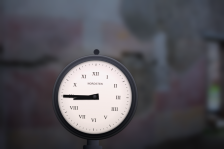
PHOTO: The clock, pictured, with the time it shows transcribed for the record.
8:45
